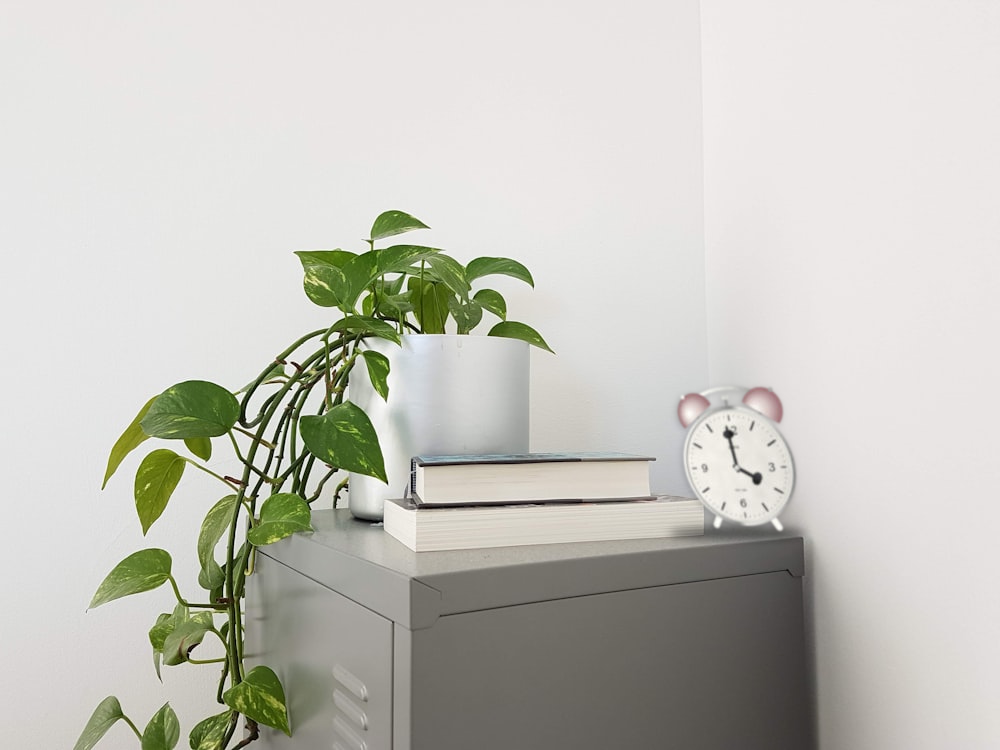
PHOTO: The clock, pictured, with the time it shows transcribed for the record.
3:59
